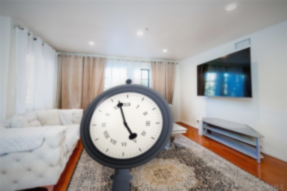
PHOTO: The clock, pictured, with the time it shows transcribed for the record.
4:57
